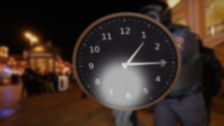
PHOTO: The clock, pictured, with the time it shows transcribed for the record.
1:15
